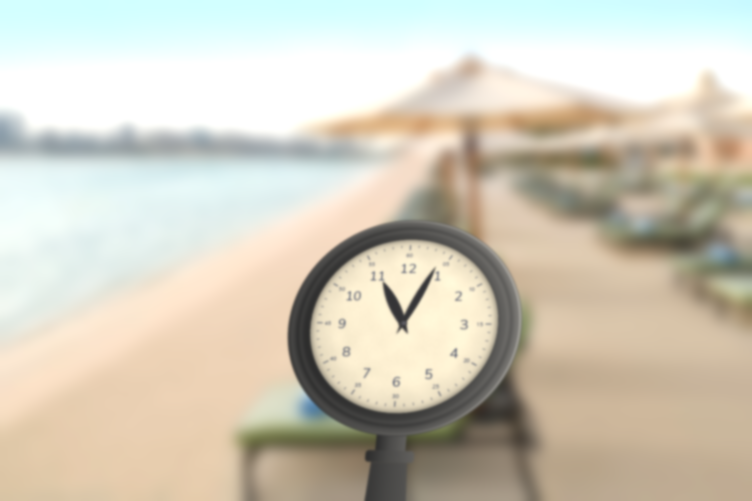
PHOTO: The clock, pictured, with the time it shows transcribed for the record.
11:04
